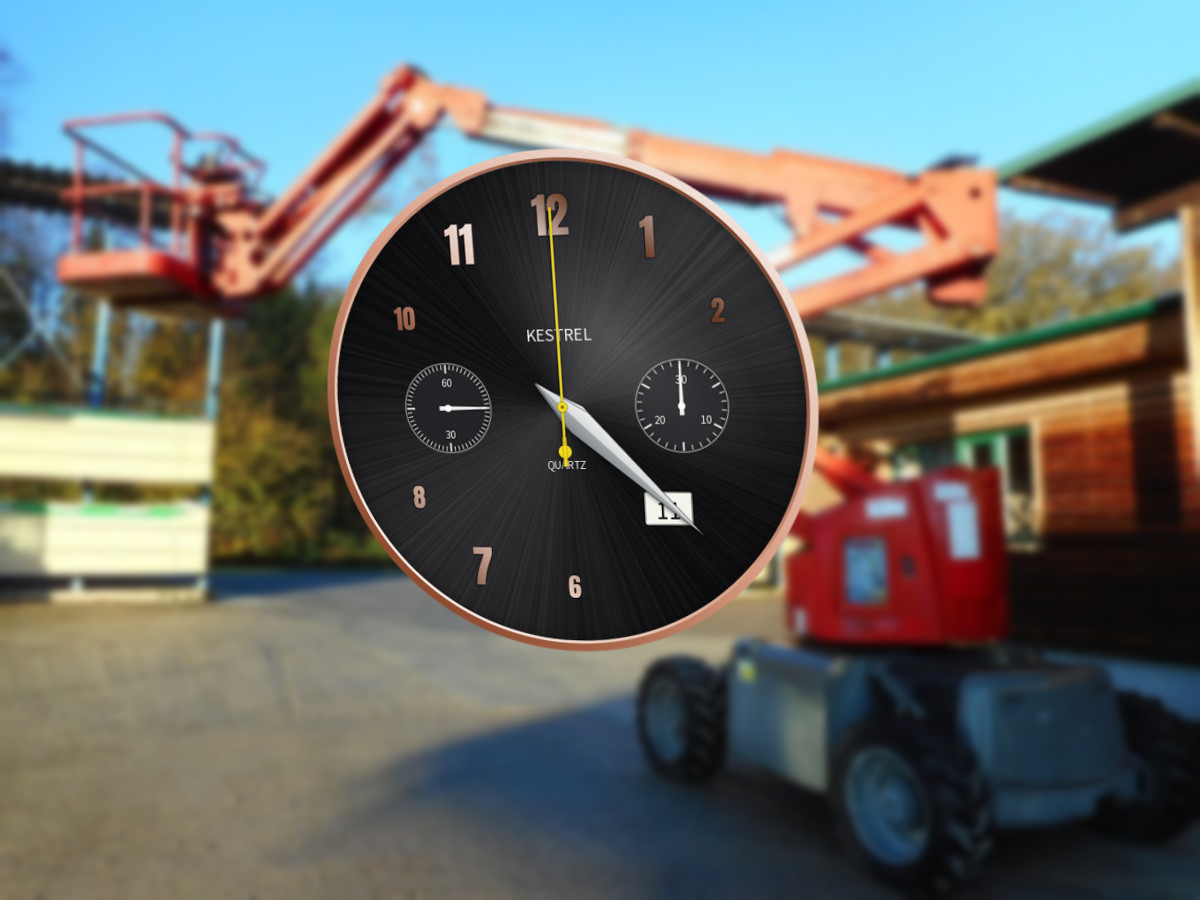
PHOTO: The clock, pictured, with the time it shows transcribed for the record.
4:22:15
